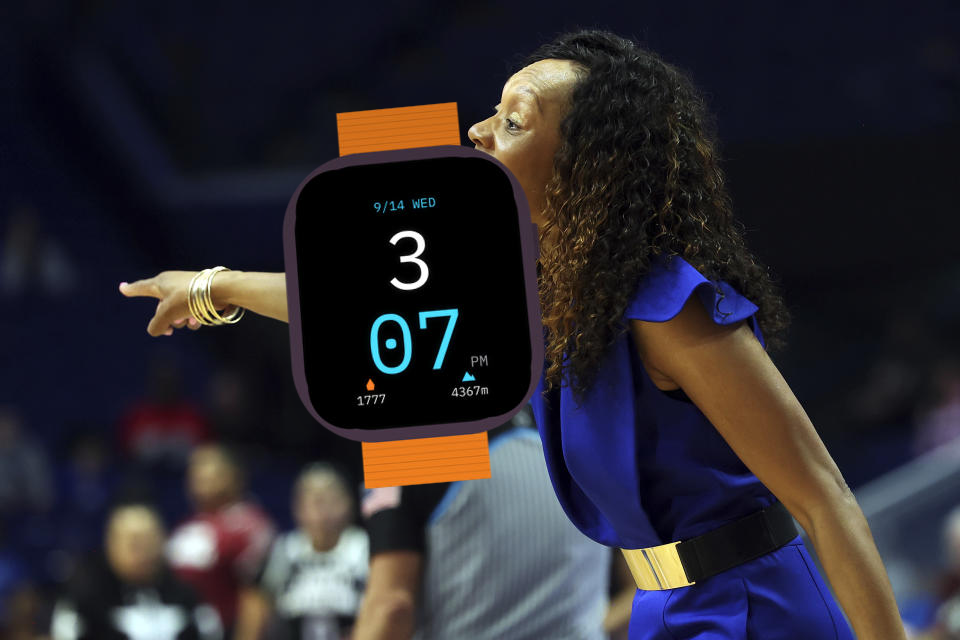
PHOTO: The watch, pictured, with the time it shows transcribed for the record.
3:07
